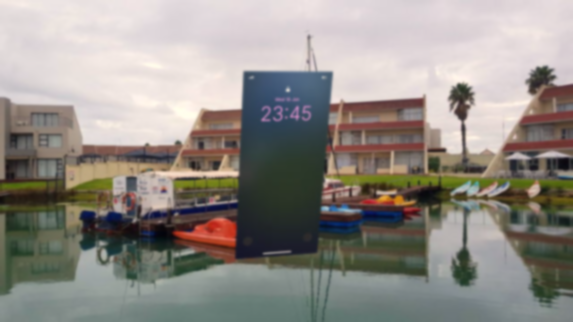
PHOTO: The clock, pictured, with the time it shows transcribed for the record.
23:45
